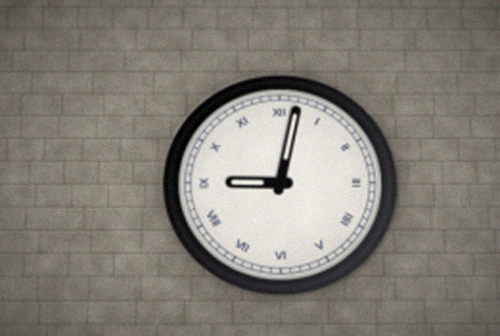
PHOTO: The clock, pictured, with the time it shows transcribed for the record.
9:02
